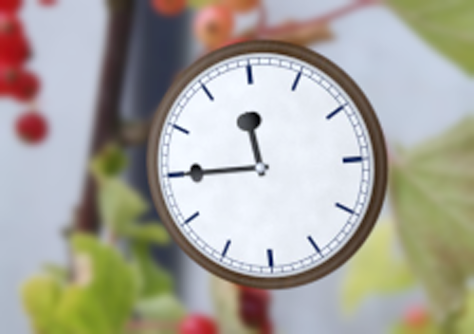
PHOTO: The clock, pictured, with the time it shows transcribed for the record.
11:45
